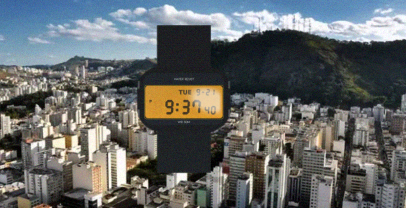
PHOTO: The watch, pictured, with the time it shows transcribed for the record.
9:37:40
